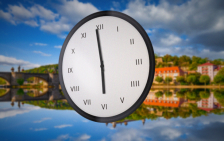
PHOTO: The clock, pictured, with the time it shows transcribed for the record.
5:59
